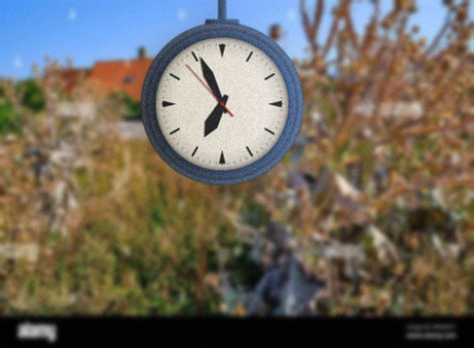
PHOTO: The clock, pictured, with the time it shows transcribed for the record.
6:55:53
